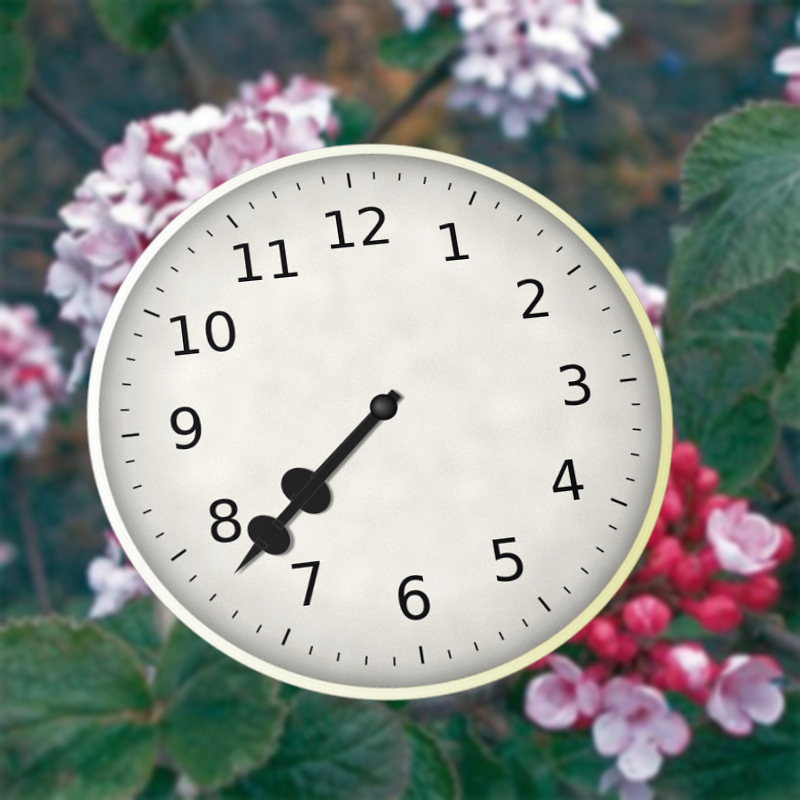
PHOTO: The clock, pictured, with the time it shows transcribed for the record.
7:38
